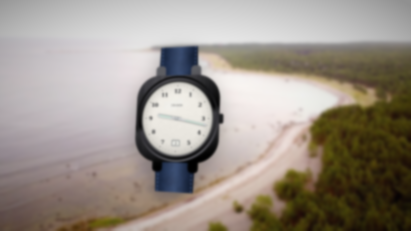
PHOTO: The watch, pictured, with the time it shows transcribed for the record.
9:17
